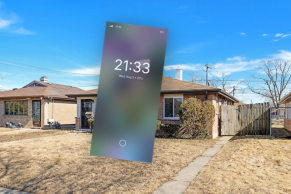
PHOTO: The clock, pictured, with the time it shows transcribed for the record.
21:33
